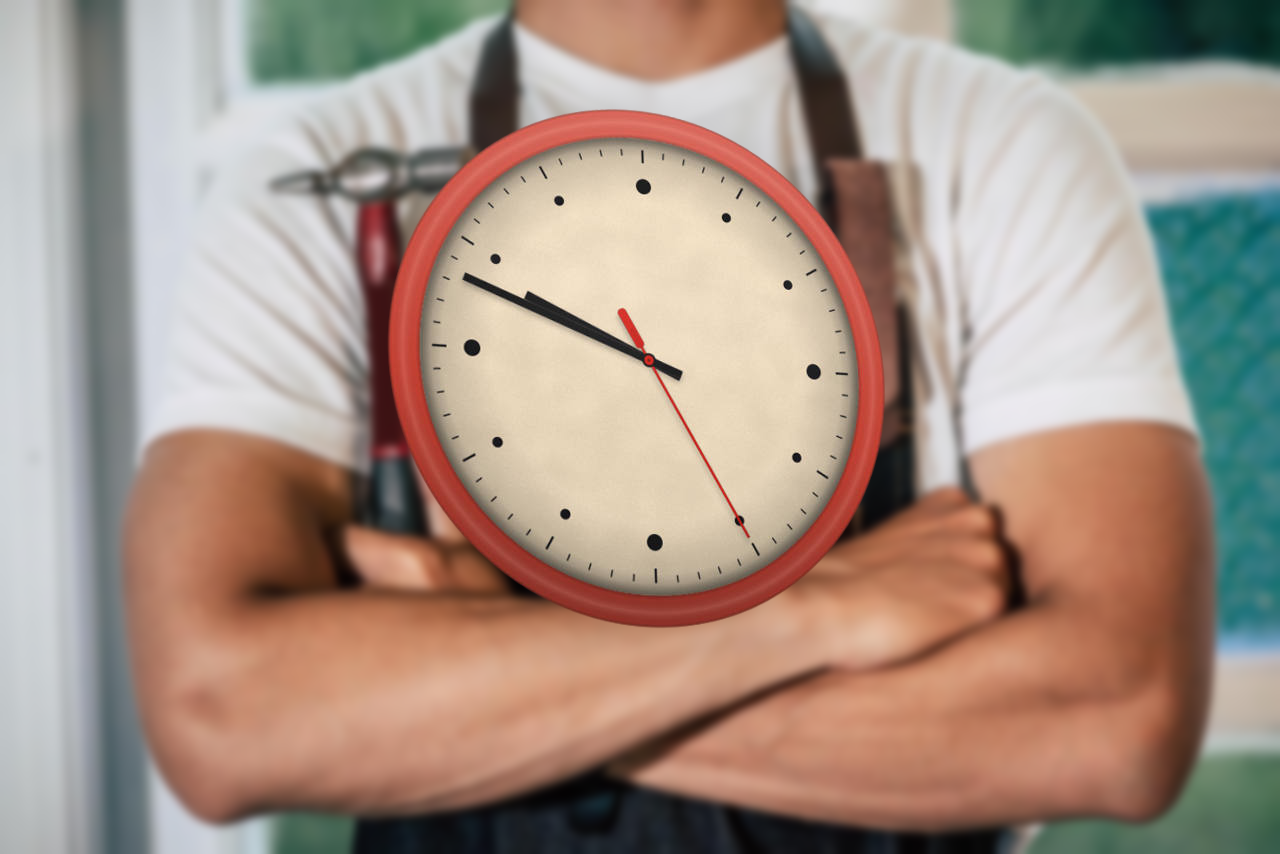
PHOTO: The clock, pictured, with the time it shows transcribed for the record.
9:48:25
